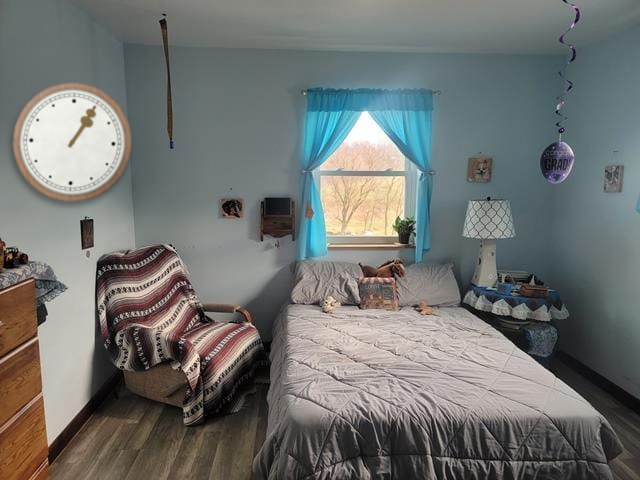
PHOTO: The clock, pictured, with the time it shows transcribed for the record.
1:05
